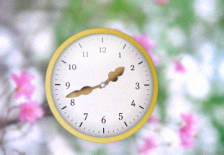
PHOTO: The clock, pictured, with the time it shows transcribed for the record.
1:42
